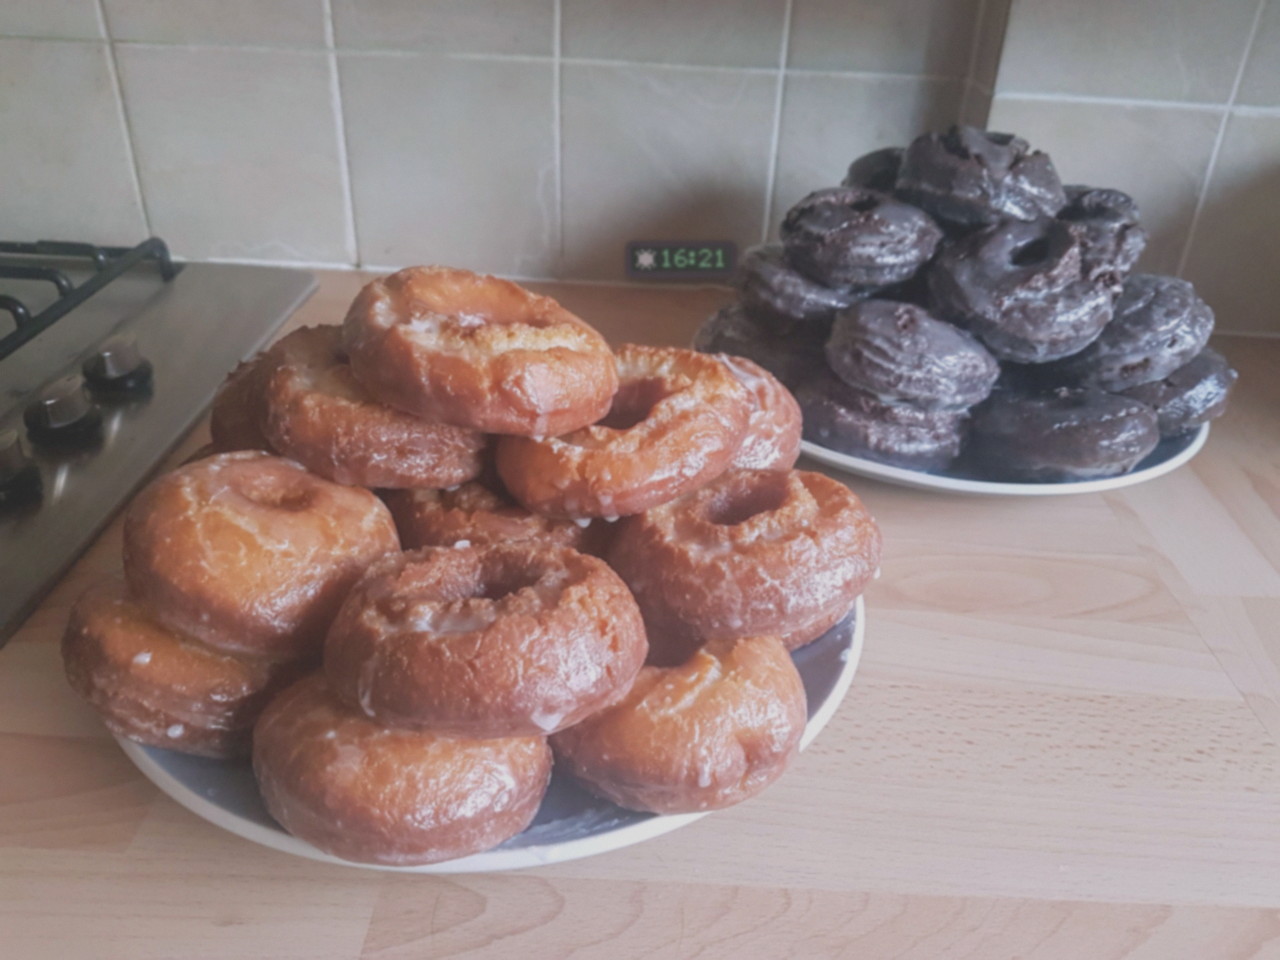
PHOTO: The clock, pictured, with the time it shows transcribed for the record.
16:21
